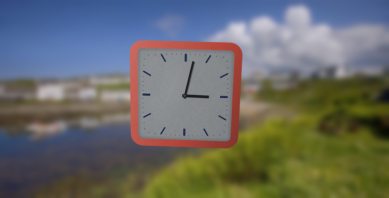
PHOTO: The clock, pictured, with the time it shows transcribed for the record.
3:02
